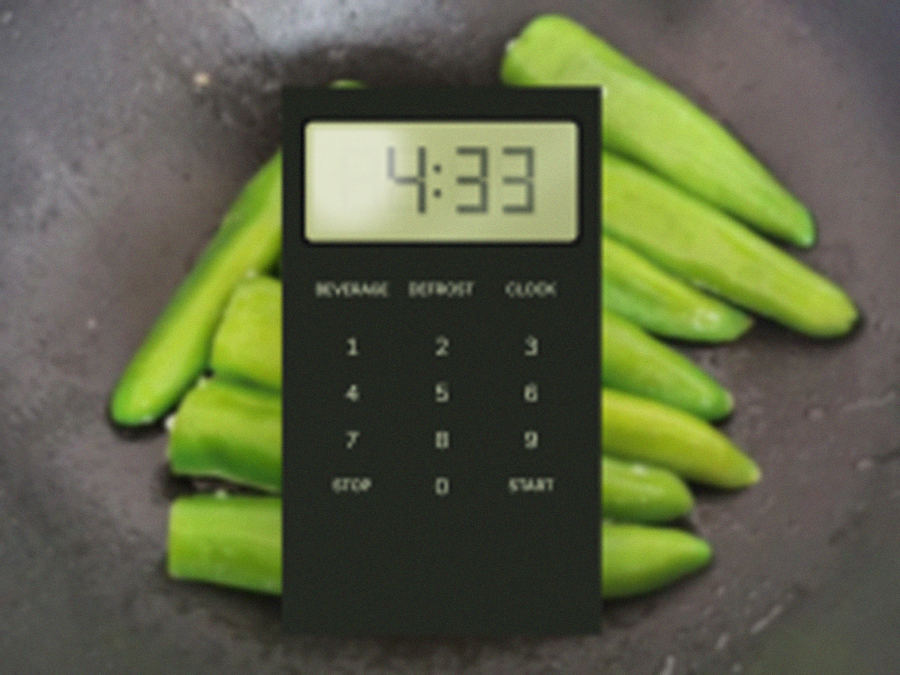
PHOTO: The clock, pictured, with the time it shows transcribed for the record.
4:33
